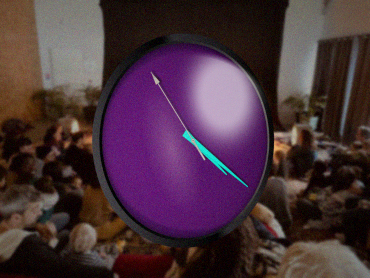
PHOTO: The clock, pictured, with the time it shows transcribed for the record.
4:20:54
